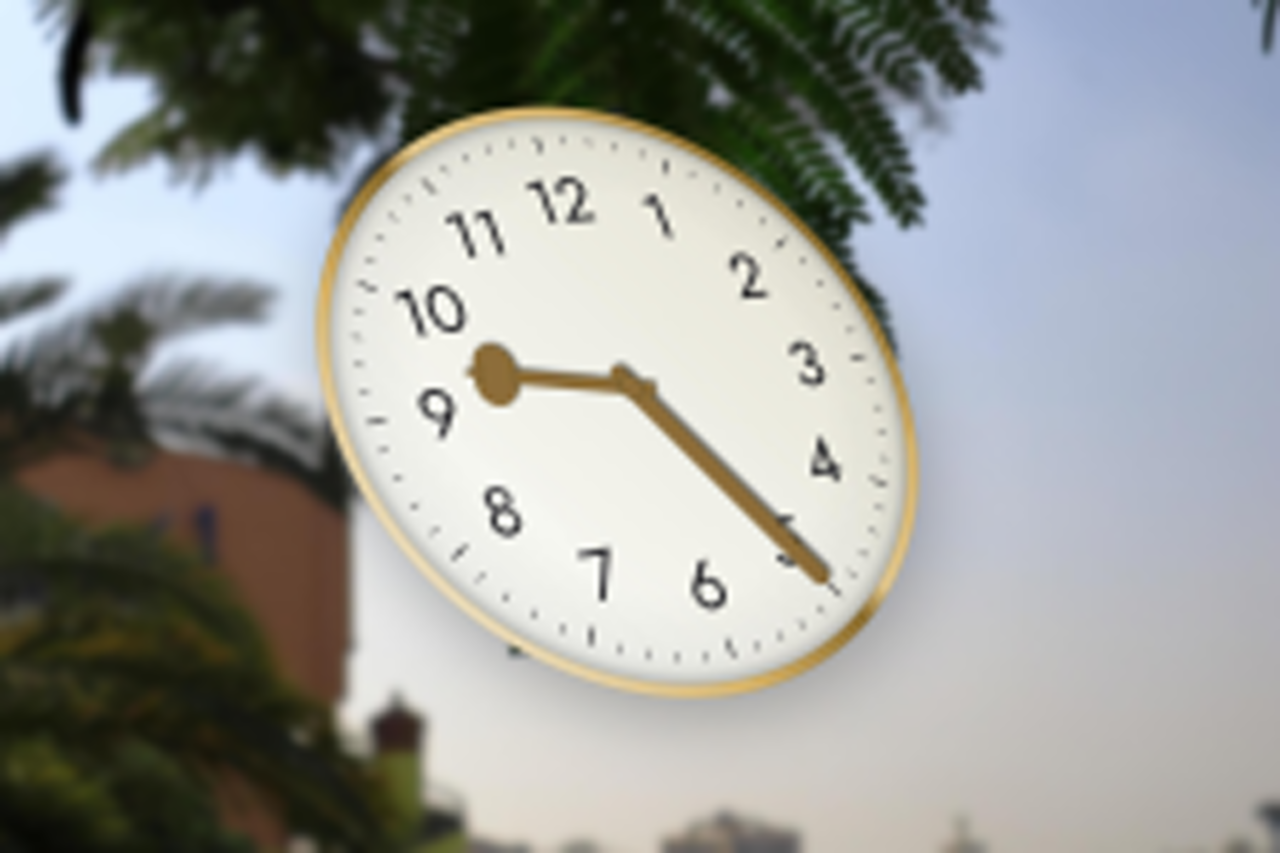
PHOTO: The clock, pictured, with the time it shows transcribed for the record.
9:25
